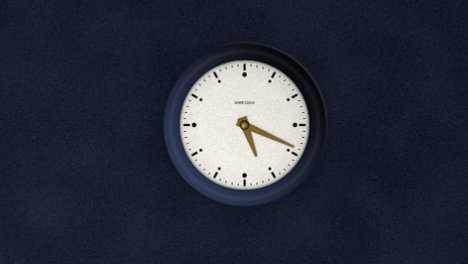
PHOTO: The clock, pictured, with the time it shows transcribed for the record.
5:19
